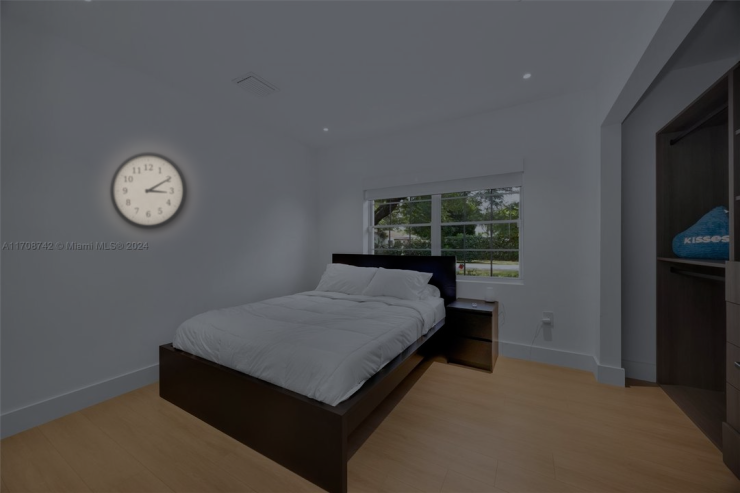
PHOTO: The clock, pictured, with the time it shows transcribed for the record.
3:10
